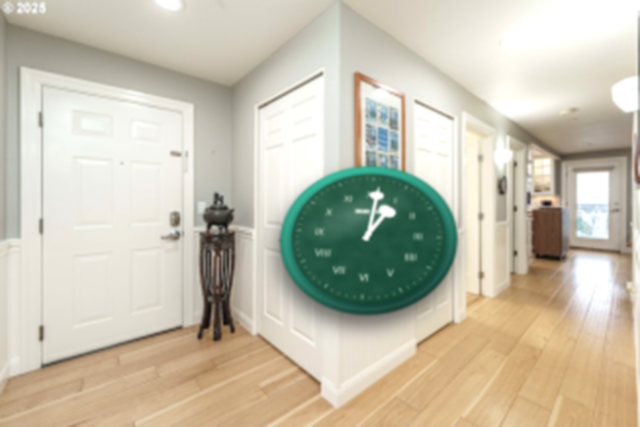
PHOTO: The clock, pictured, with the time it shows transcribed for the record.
1:01
